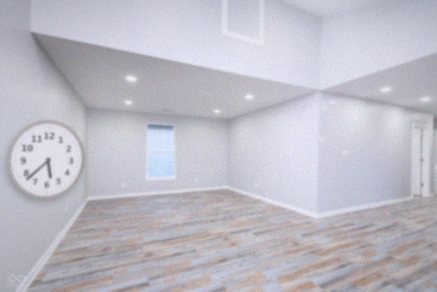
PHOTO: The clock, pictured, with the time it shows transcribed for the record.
5:38
